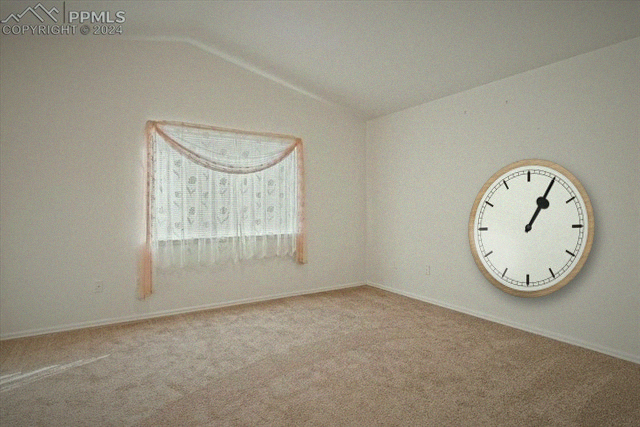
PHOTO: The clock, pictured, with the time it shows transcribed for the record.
1:05
